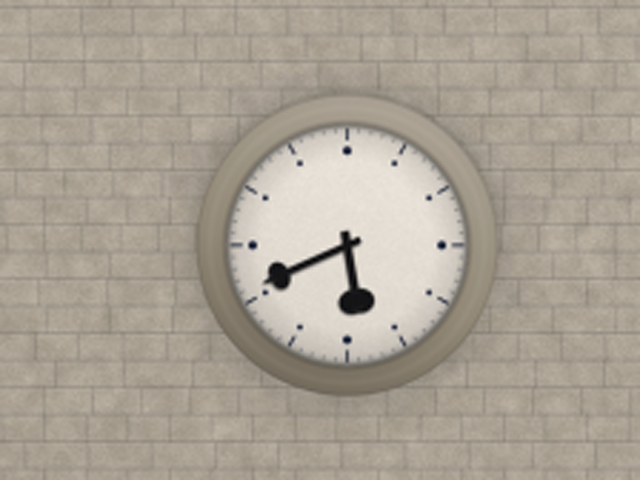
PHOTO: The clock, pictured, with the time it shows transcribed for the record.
5:41
